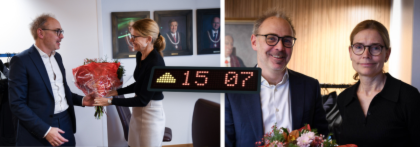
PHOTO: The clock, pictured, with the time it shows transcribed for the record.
15:07
